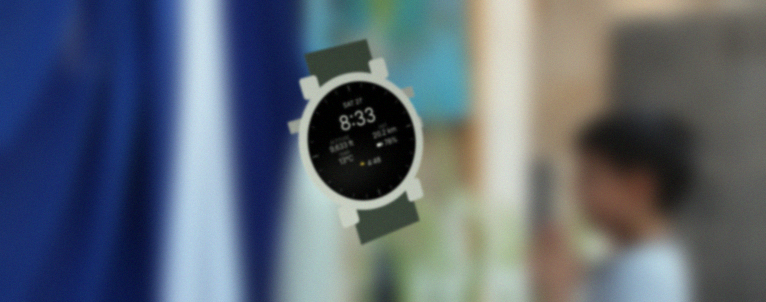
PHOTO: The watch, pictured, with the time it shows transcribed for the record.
8:33
